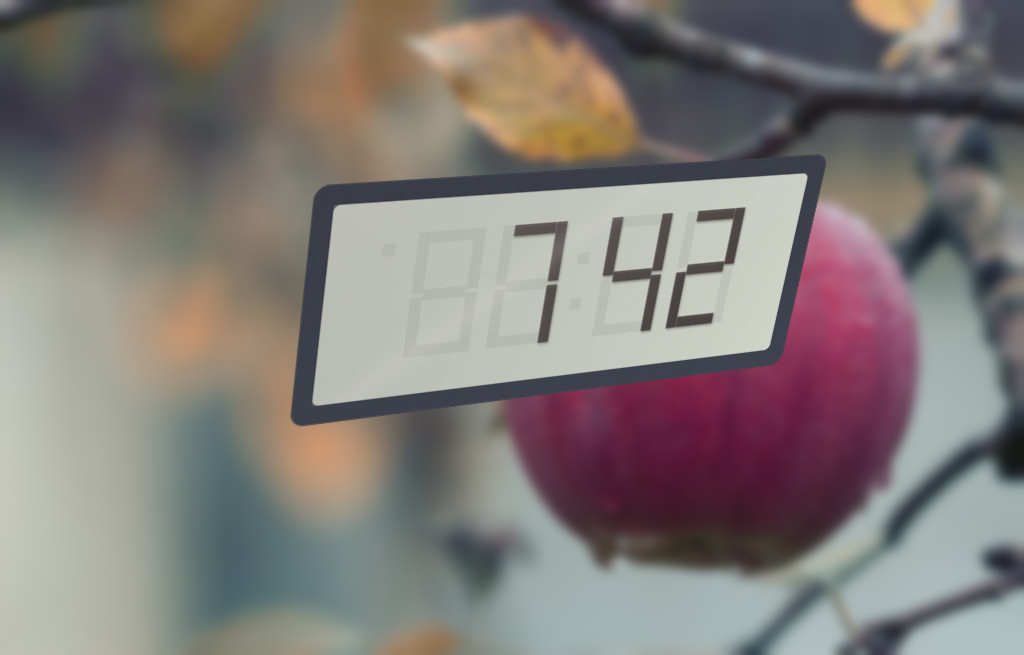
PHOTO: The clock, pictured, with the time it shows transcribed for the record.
7:42
